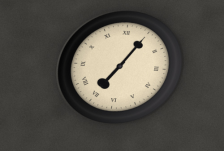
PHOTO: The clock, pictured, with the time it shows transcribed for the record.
7:05
